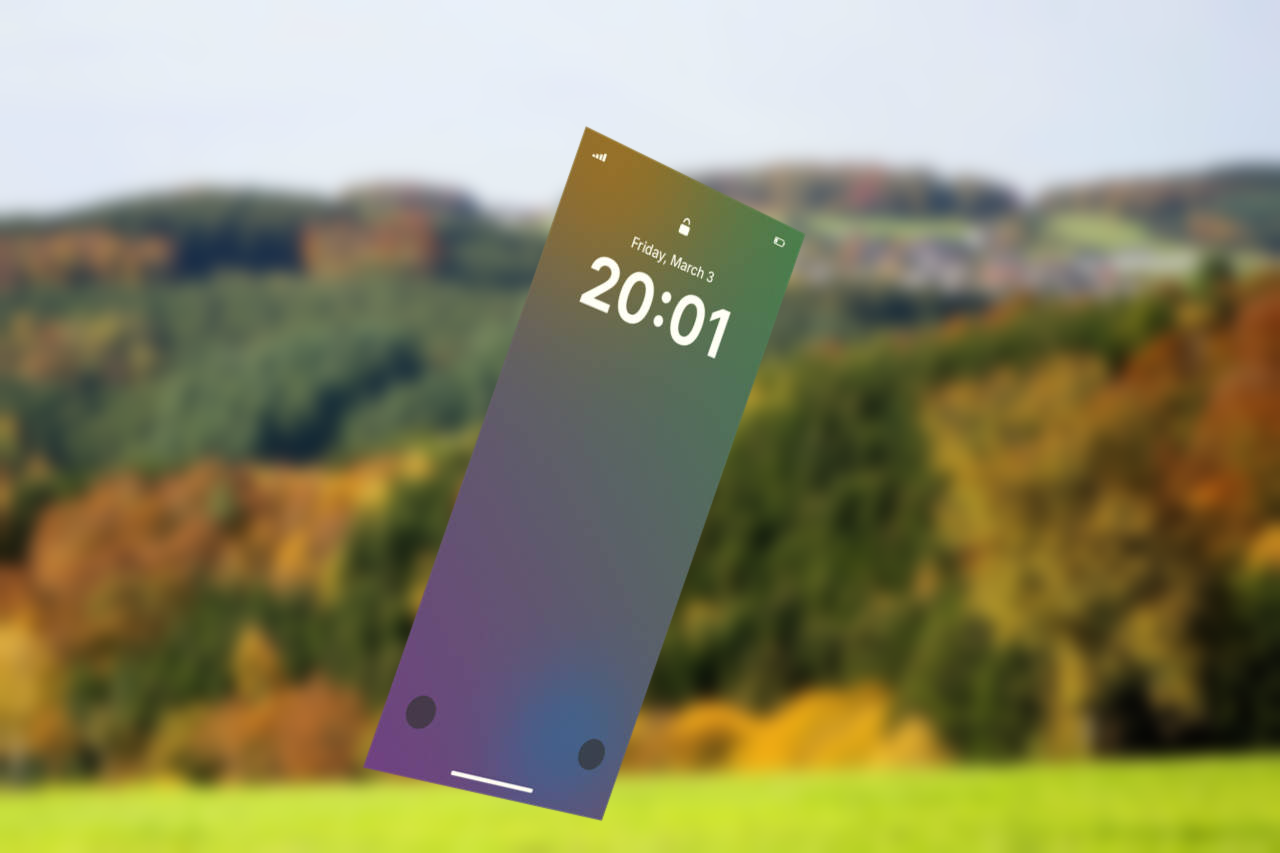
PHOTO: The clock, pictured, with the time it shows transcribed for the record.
20:01
